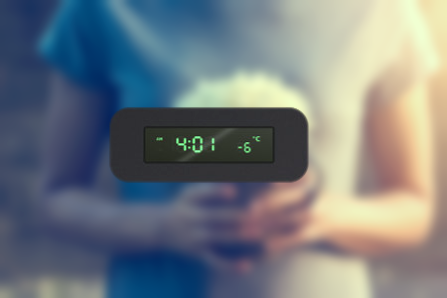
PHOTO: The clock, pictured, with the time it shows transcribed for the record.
4:01
